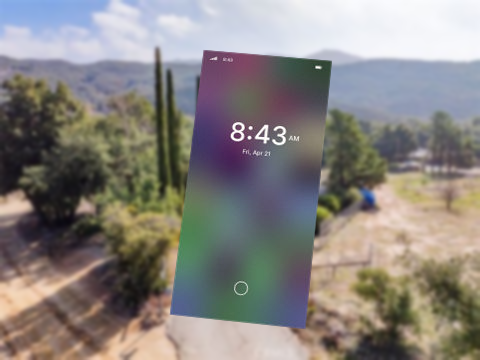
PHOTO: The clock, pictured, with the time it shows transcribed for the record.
8:43
